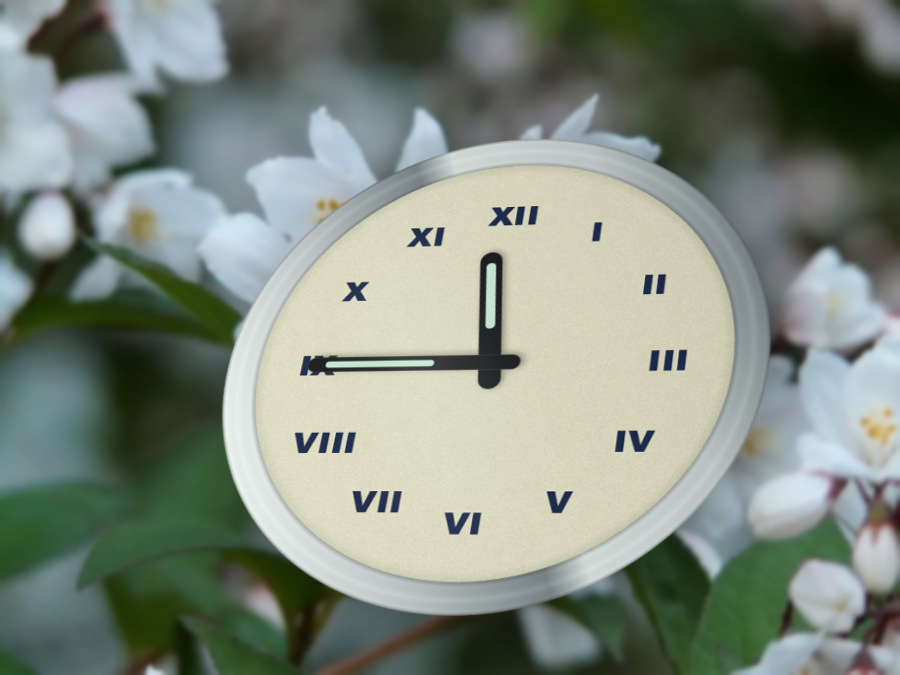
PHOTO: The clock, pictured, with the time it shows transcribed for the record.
11:45
